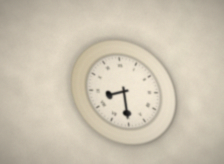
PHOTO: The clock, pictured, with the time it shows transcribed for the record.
8:30
